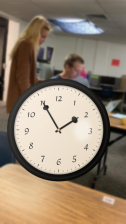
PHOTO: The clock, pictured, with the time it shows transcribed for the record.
1:55
